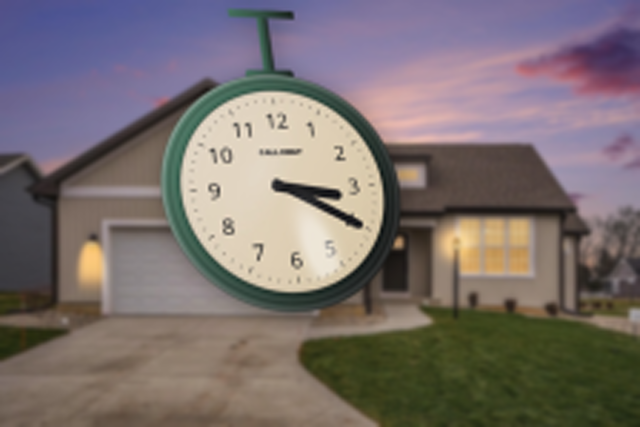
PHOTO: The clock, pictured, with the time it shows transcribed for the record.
3:20
